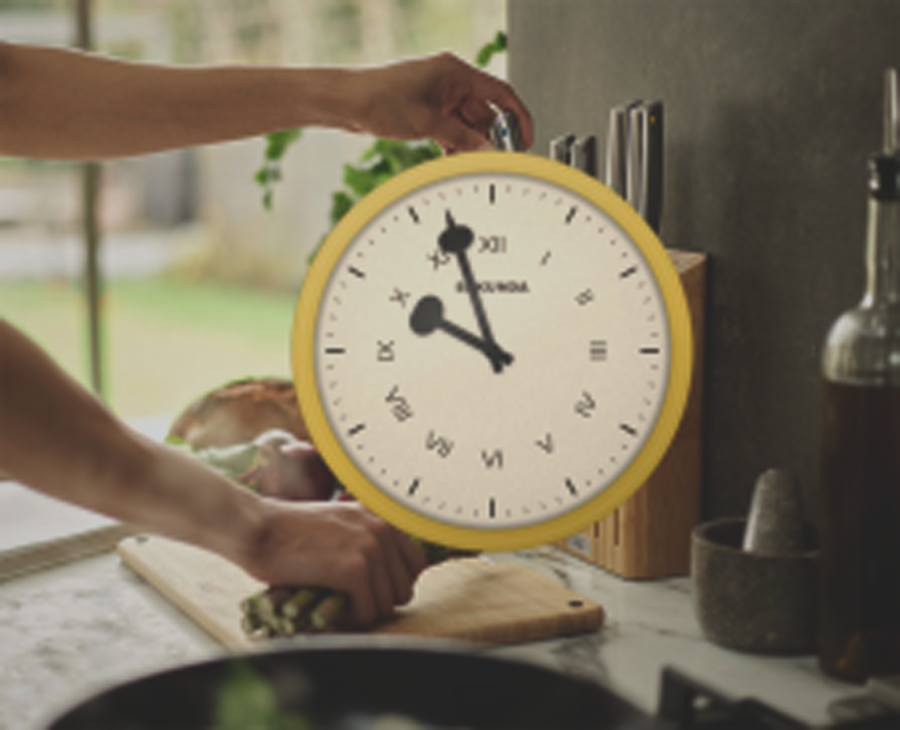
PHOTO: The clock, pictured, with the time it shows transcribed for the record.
9:57
